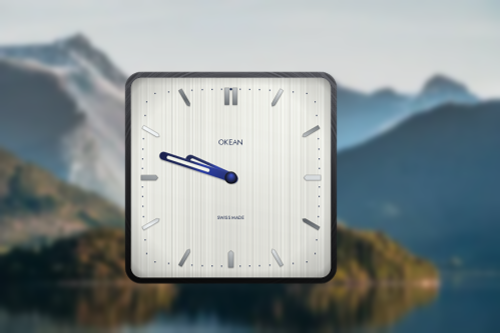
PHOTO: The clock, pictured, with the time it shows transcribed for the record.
9:48
